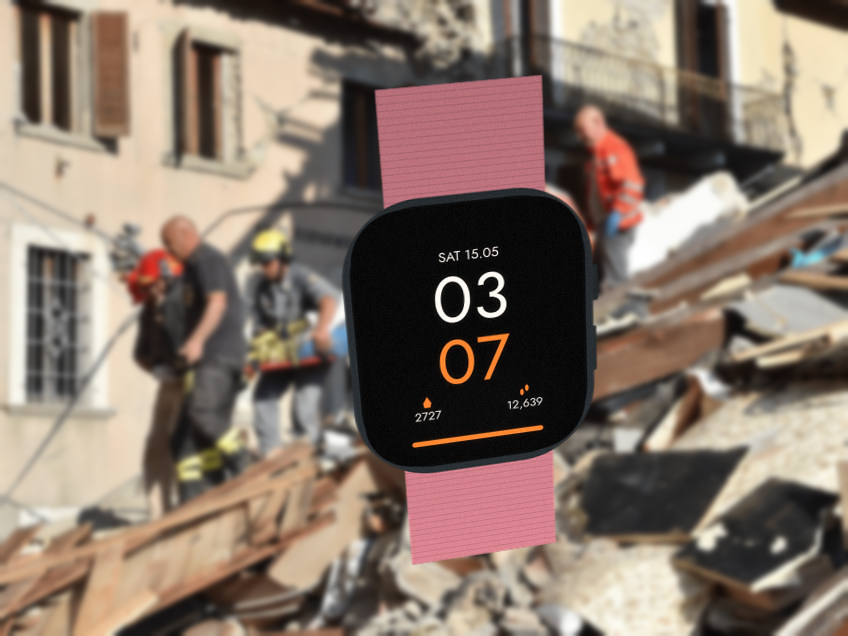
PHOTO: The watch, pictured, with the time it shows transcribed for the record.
3:07
